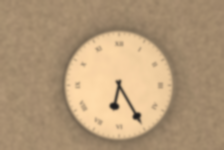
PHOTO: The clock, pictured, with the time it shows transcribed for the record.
6:25
